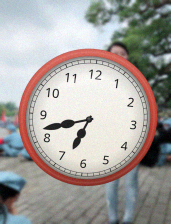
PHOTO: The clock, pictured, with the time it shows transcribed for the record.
6:42
